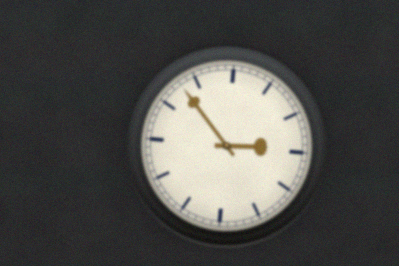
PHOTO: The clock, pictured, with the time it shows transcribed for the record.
2:53
